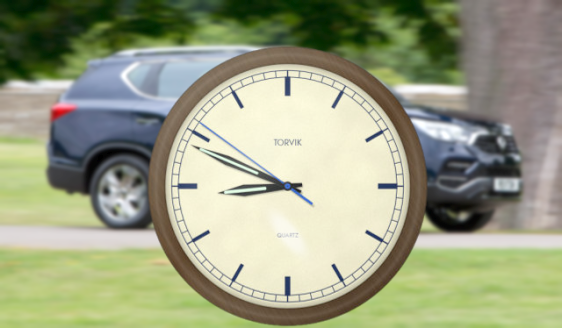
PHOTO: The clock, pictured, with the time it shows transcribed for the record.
8:48:51
